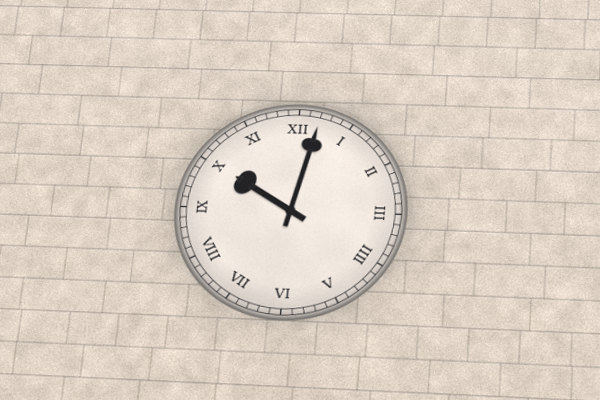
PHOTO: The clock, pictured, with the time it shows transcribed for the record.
10:02
